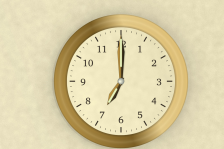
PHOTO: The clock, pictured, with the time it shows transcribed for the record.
7:00
